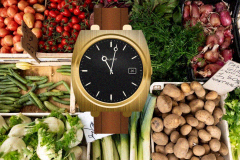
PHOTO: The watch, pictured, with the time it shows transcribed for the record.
11:02
